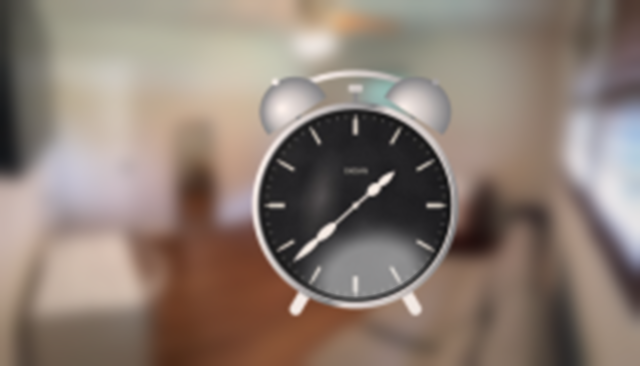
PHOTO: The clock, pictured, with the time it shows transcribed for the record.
1:38
